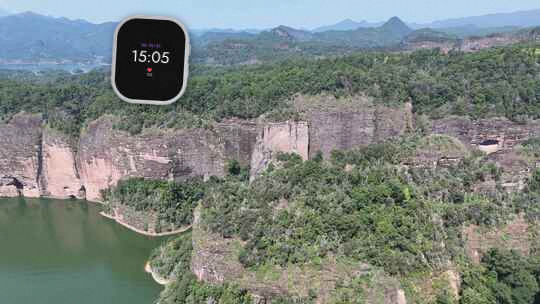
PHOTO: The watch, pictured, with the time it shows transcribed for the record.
15:05
